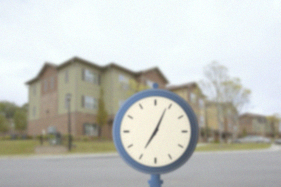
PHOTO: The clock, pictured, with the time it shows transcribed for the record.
7:04
